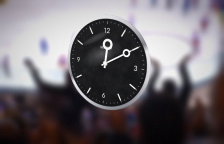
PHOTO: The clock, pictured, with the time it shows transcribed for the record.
12:10
